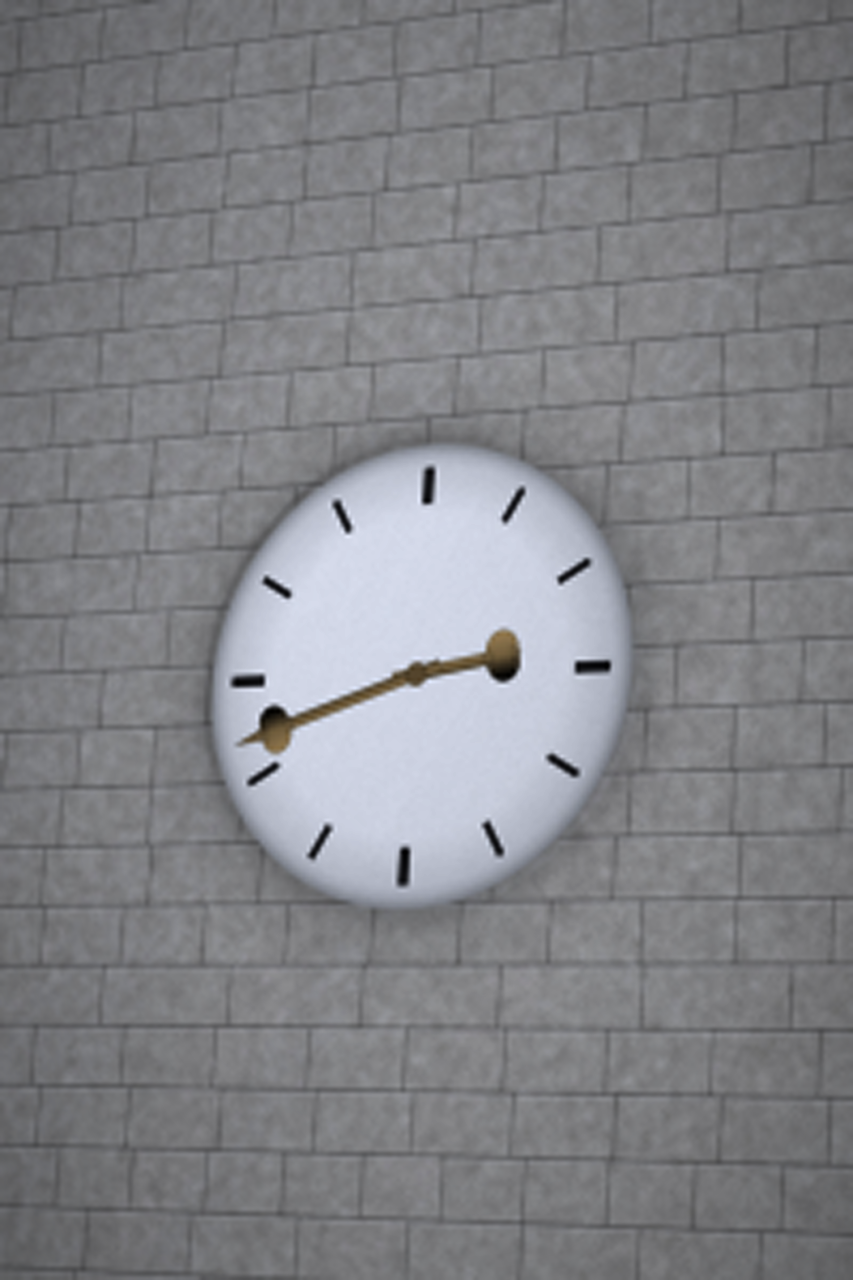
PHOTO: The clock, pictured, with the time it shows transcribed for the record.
2:42
